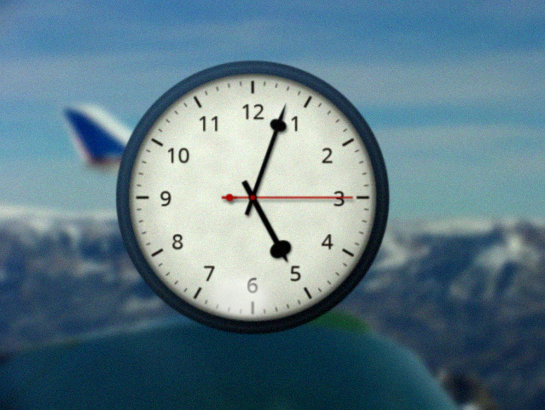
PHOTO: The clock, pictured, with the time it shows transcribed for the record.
5:03:15
